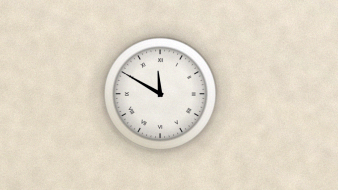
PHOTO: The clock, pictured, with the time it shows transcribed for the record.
11:50
